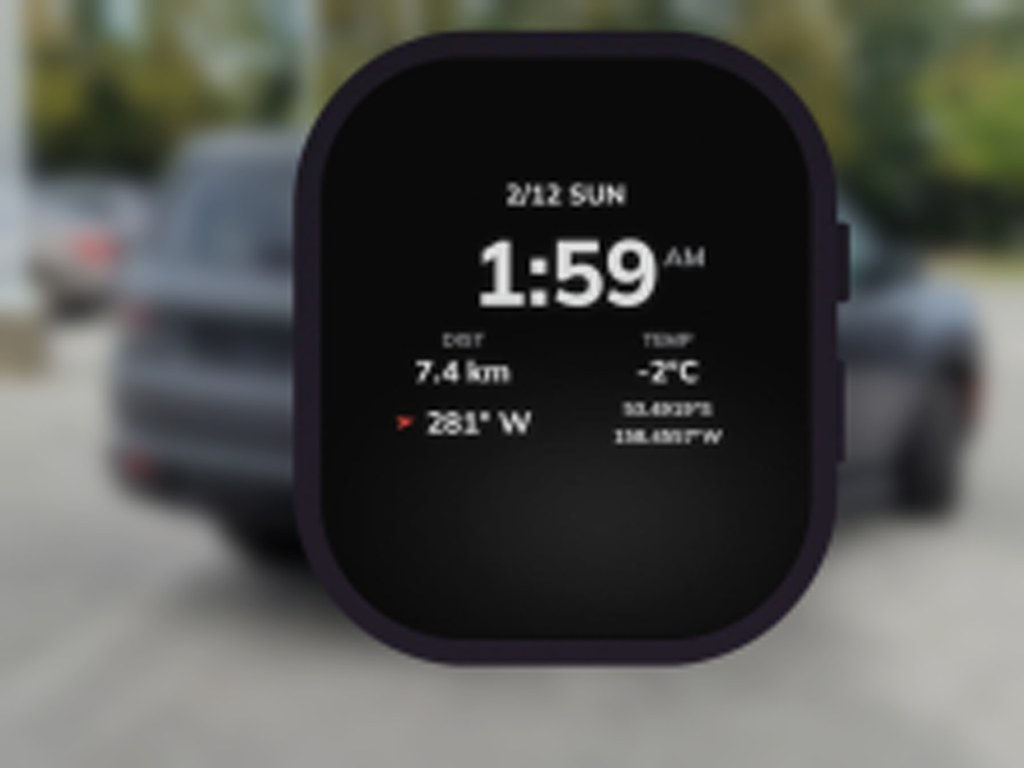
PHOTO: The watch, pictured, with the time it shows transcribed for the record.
1:59
